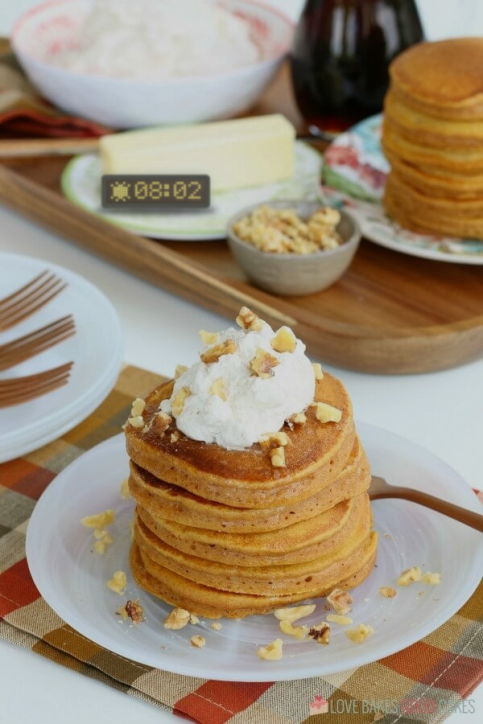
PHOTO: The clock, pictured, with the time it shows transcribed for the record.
8:02
